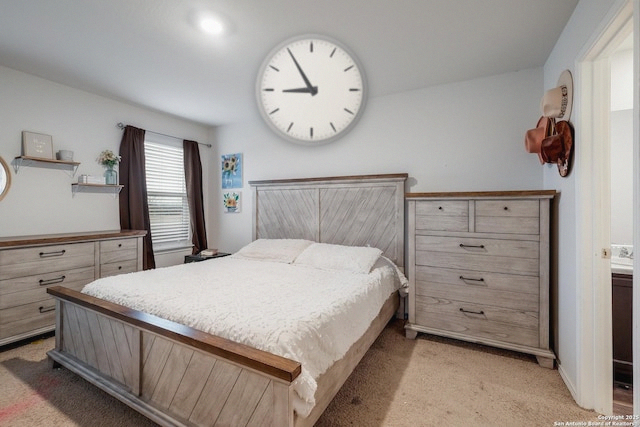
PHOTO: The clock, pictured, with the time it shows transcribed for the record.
8:55
